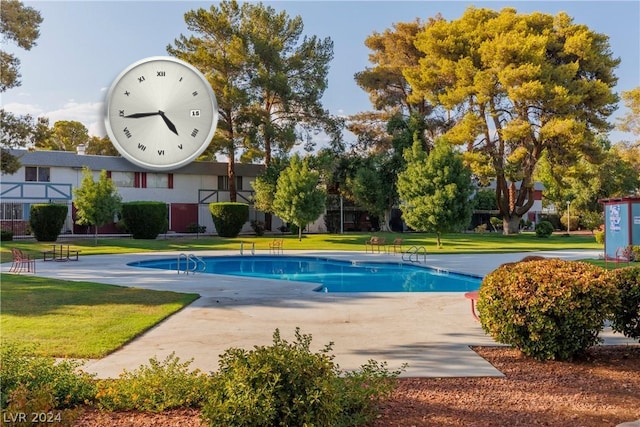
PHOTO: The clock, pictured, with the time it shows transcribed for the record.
4:44
